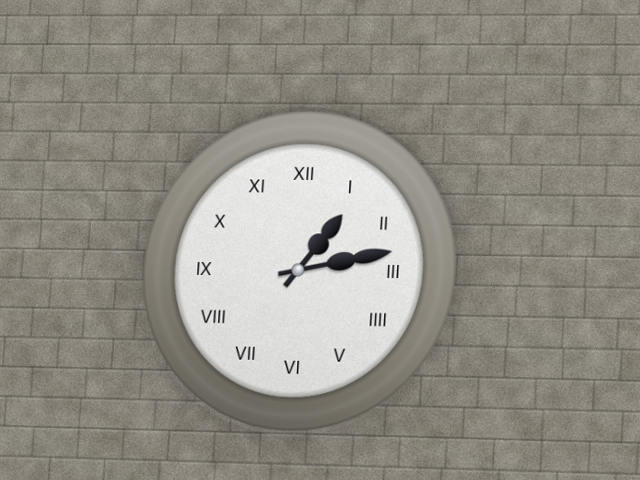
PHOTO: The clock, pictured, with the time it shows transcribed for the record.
1:13
